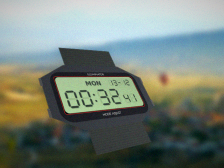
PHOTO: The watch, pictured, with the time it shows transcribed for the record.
0:32:41
